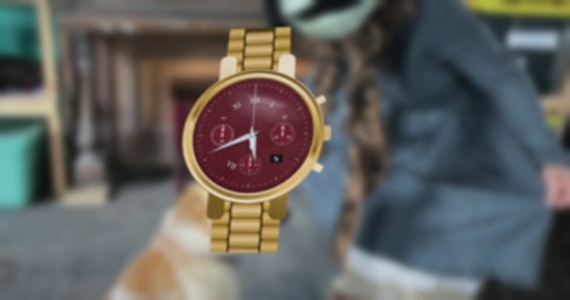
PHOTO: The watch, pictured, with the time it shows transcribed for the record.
5:41
